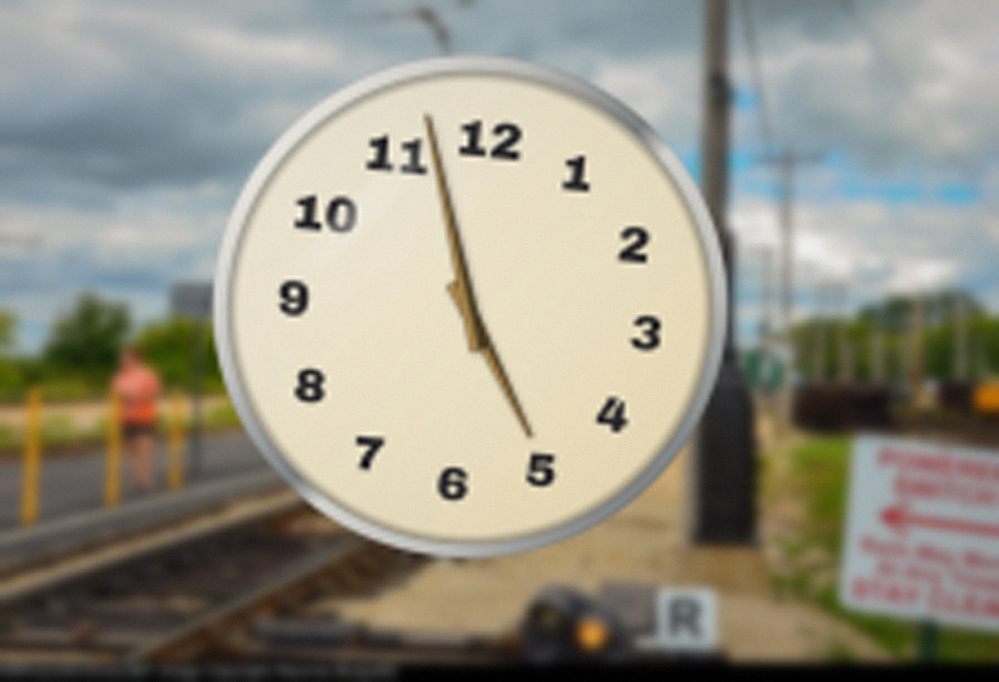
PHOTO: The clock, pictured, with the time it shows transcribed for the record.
4:57
